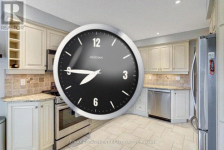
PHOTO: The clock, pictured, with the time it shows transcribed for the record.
7:45
